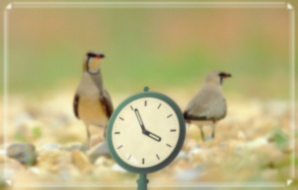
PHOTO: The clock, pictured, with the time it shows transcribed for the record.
3:56
